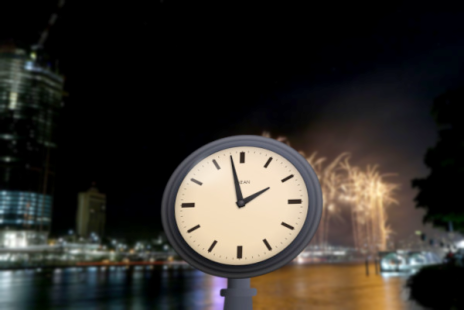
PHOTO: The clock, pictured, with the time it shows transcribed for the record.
1:58
